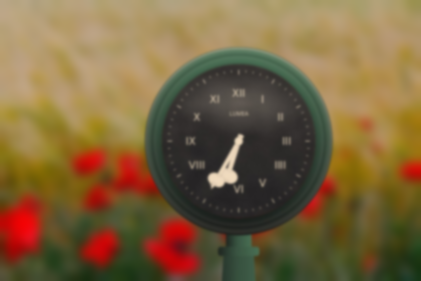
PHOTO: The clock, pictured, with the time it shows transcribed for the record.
6:35
